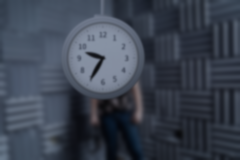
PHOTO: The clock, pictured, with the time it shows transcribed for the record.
9:35
